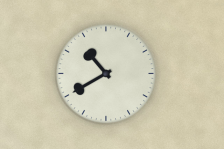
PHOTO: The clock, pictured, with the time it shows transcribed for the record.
10:40
